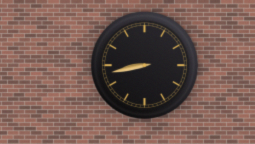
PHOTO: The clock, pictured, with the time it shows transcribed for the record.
8:43
